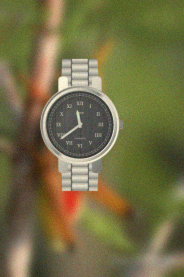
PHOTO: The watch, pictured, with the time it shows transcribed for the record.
11:39
